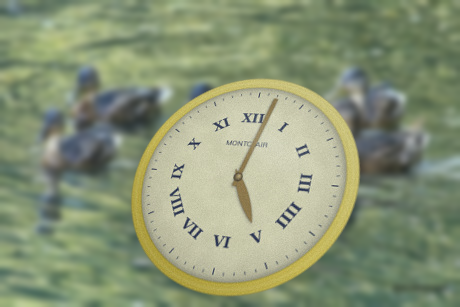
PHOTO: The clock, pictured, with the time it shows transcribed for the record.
5:02
